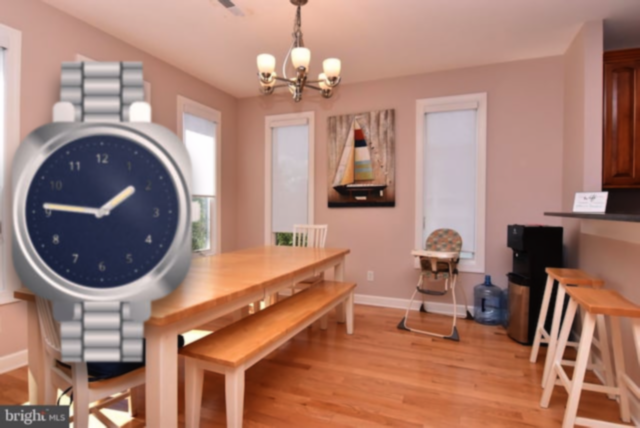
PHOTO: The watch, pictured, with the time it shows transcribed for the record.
1:46
